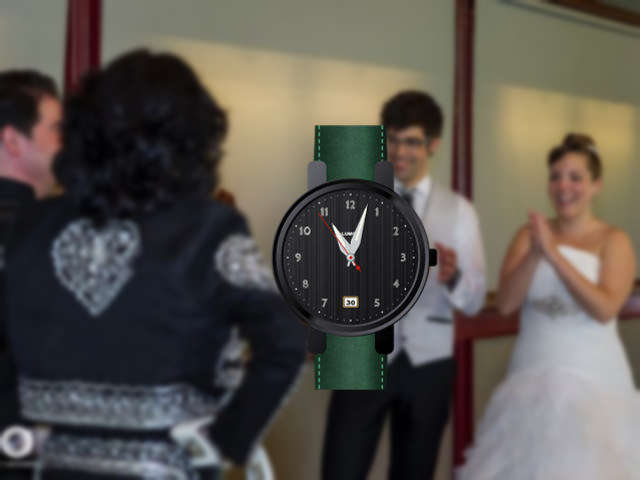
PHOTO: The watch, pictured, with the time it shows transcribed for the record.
11:02:54
